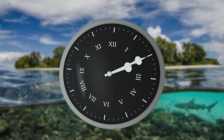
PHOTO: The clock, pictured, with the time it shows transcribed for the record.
2:10
